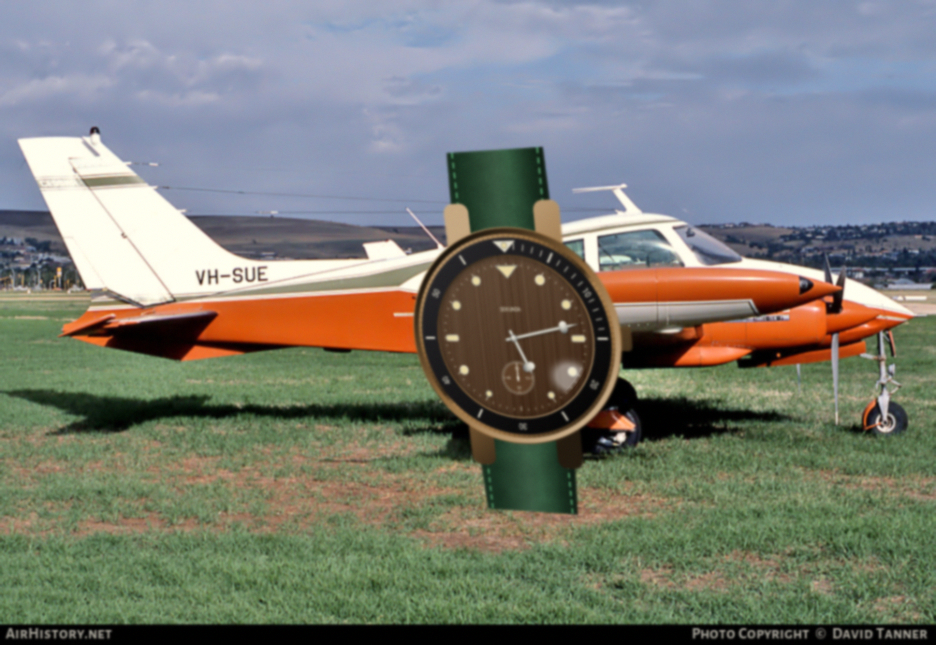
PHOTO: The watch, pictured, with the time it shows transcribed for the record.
5:13
